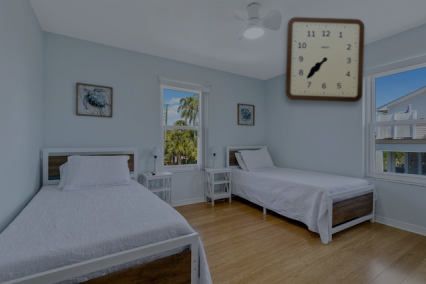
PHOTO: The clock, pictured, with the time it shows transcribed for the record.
7:37
